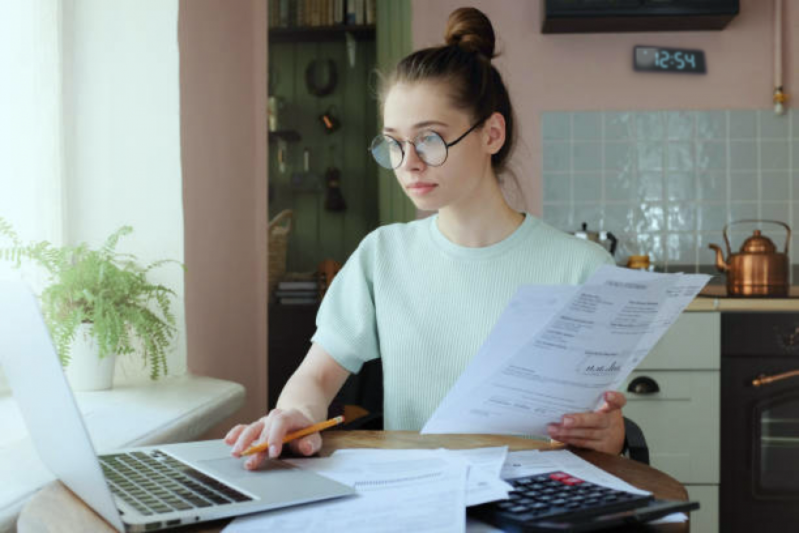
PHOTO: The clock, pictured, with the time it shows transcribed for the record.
12:54
